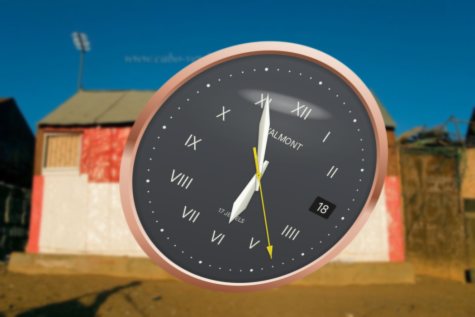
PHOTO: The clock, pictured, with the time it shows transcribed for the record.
5:55:23
